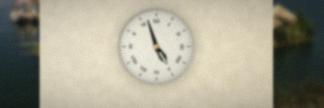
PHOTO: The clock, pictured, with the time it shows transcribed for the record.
4:57
